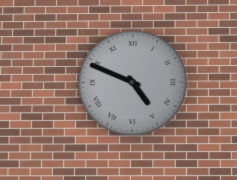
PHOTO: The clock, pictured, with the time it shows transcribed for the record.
4:49
